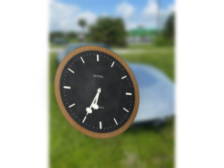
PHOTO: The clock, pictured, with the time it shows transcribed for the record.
6:35
